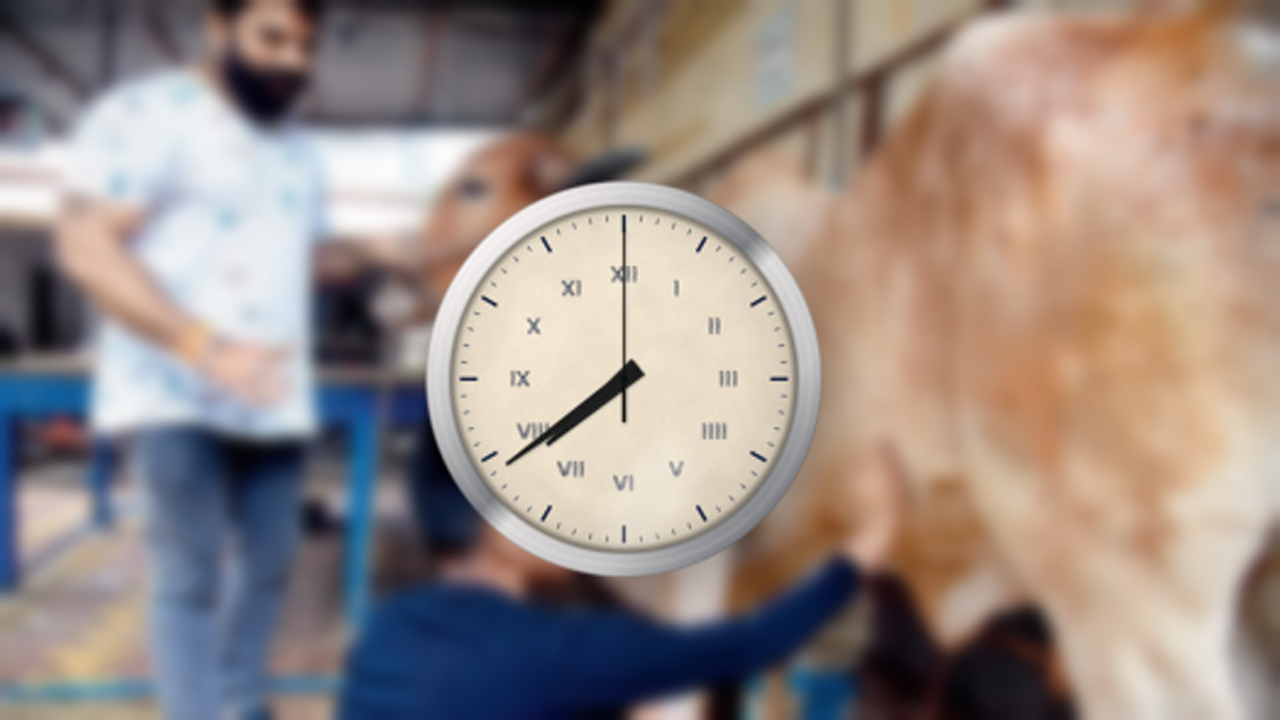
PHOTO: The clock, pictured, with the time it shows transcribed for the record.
7:39:00
